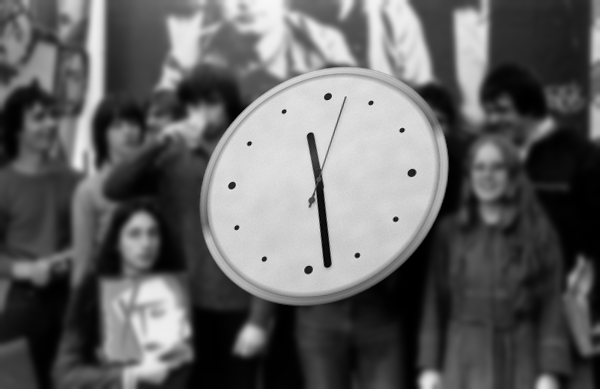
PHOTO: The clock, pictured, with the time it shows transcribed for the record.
11:28:02
